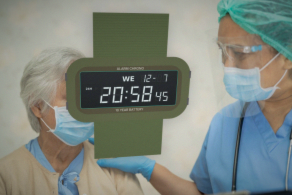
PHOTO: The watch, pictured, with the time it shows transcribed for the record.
20:58:45
